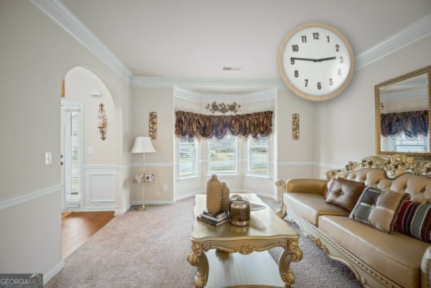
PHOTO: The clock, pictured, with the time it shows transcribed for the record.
2:46
